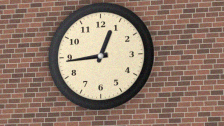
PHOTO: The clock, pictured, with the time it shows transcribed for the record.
12:44
